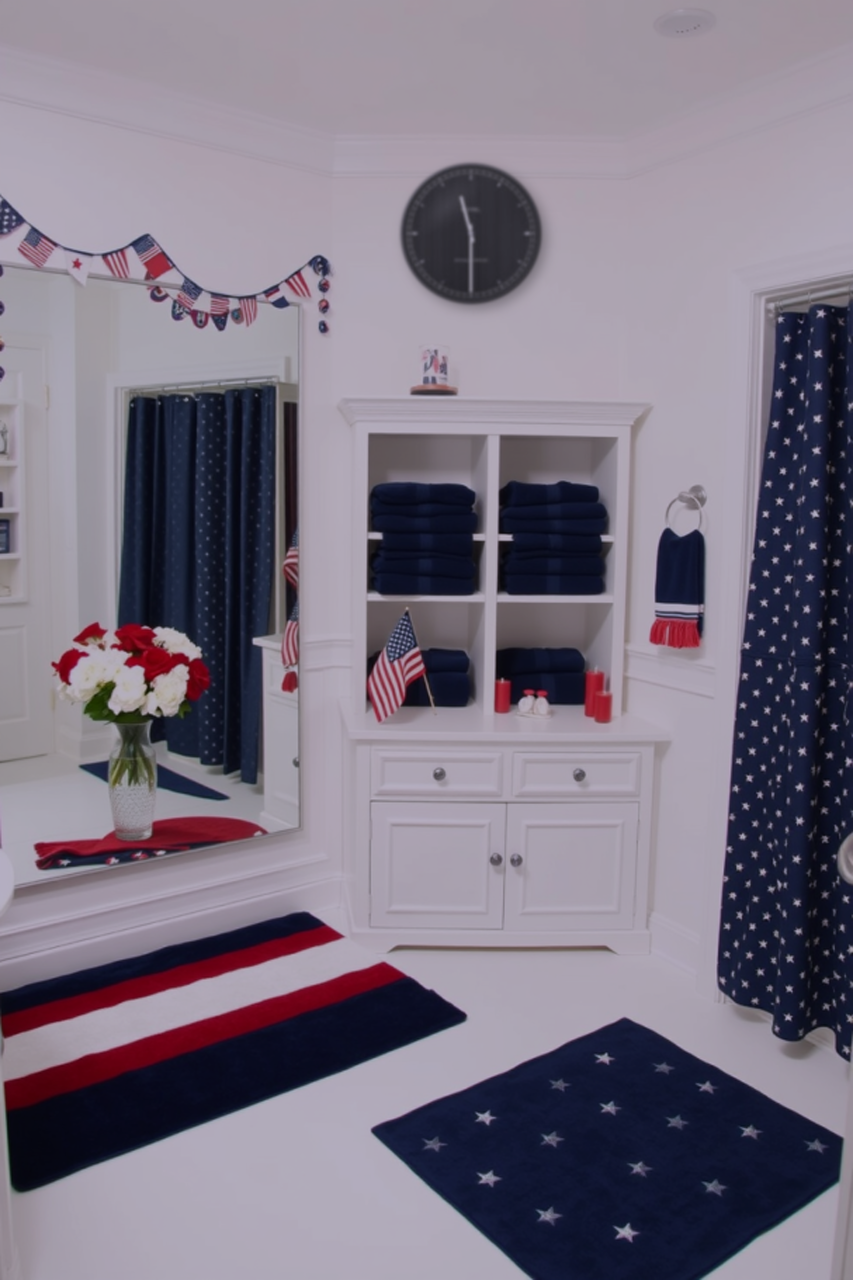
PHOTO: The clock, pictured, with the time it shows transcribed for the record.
11:30
